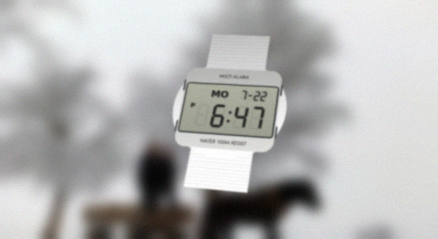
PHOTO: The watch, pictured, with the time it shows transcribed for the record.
6:47
